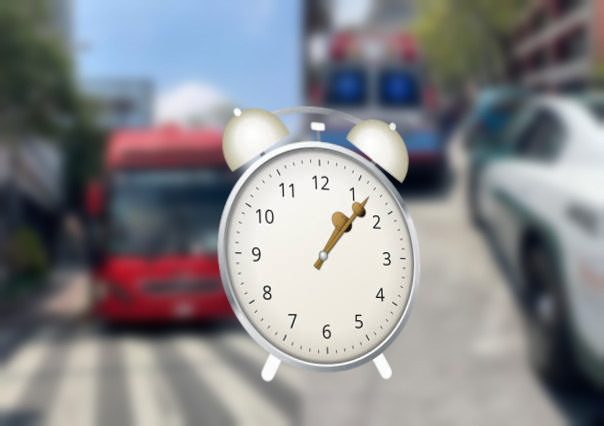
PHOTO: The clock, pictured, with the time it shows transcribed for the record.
1:07
